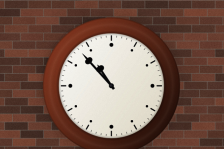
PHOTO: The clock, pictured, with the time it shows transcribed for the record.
10:53
